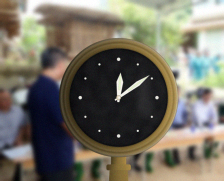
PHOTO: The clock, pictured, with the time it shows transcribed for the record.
12:09
